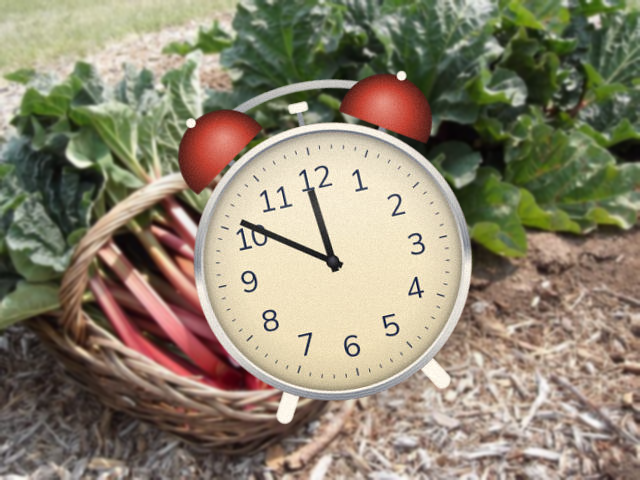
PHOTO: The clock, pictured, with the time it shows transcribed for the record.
11:51
